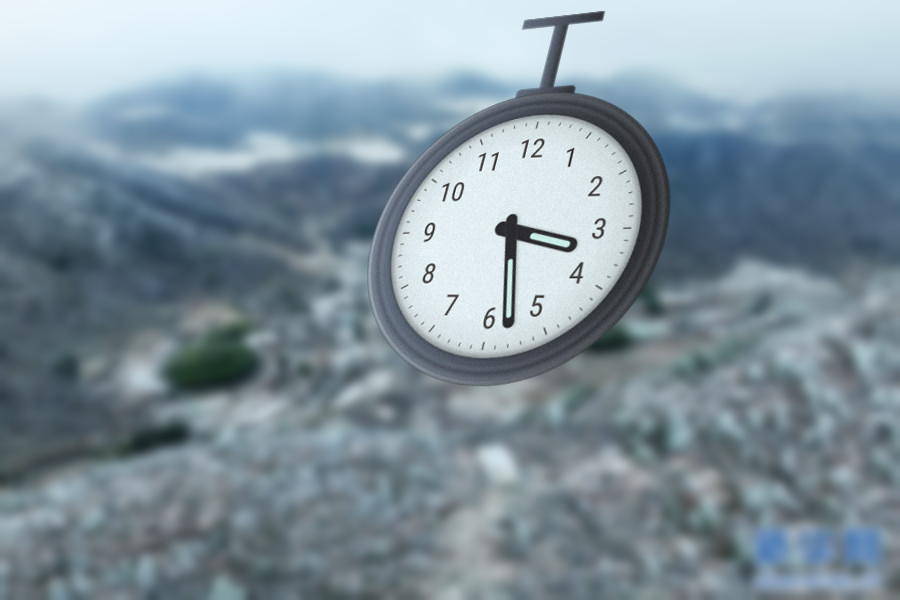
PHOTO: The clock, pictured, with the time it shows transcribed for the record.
3:28
